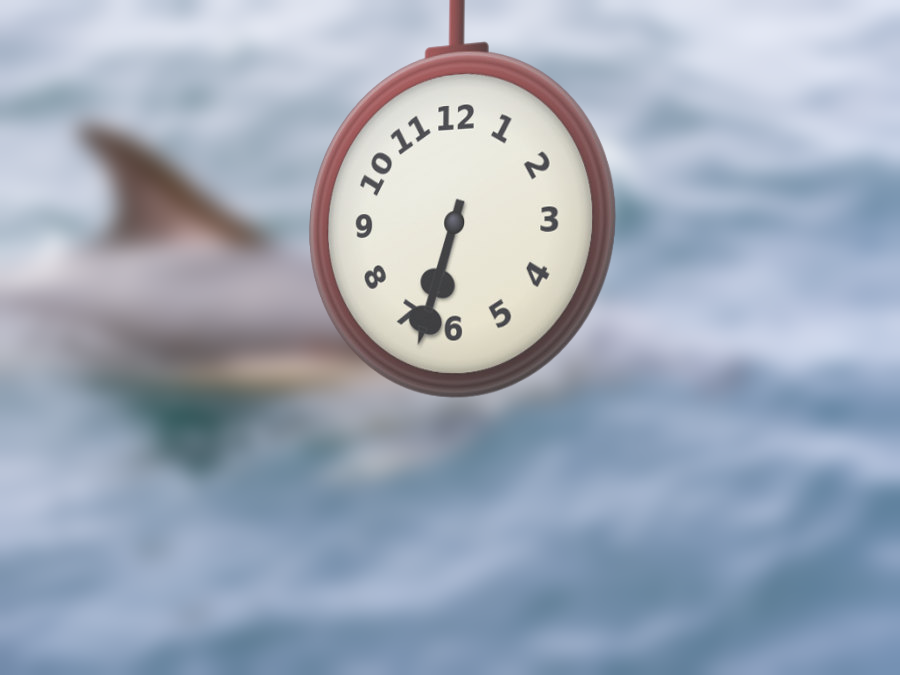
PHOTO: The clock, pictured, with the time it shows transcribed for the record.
6:33
